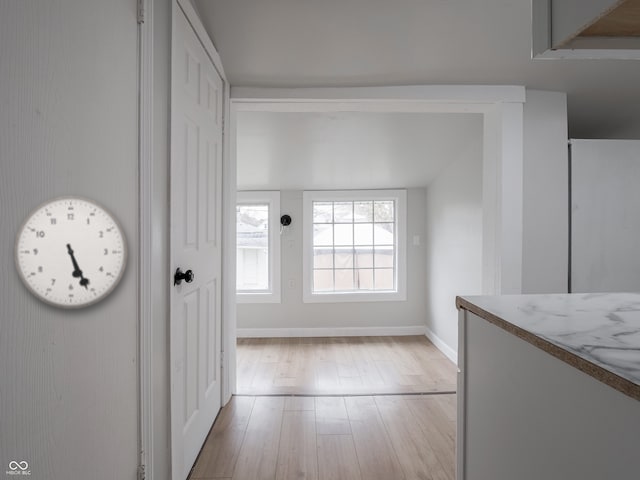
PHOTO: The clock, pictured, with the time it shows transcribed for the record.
5:26
